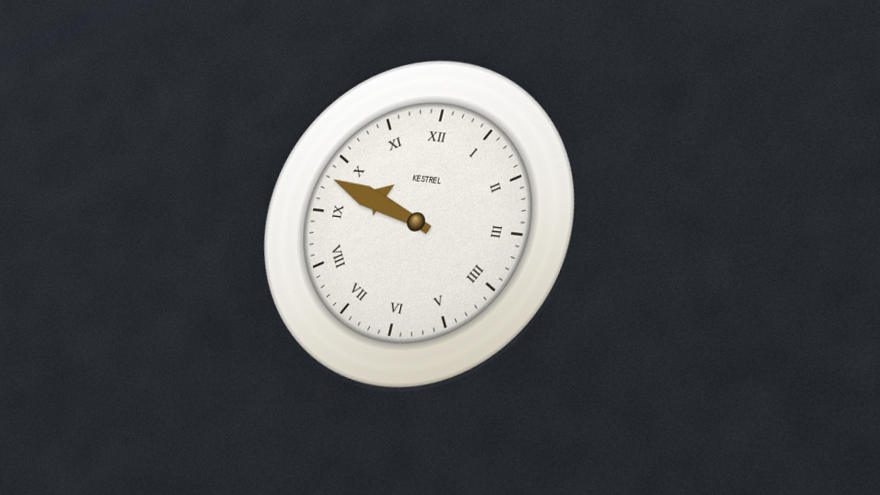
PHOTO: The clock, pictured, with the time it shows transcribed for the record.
9:48
